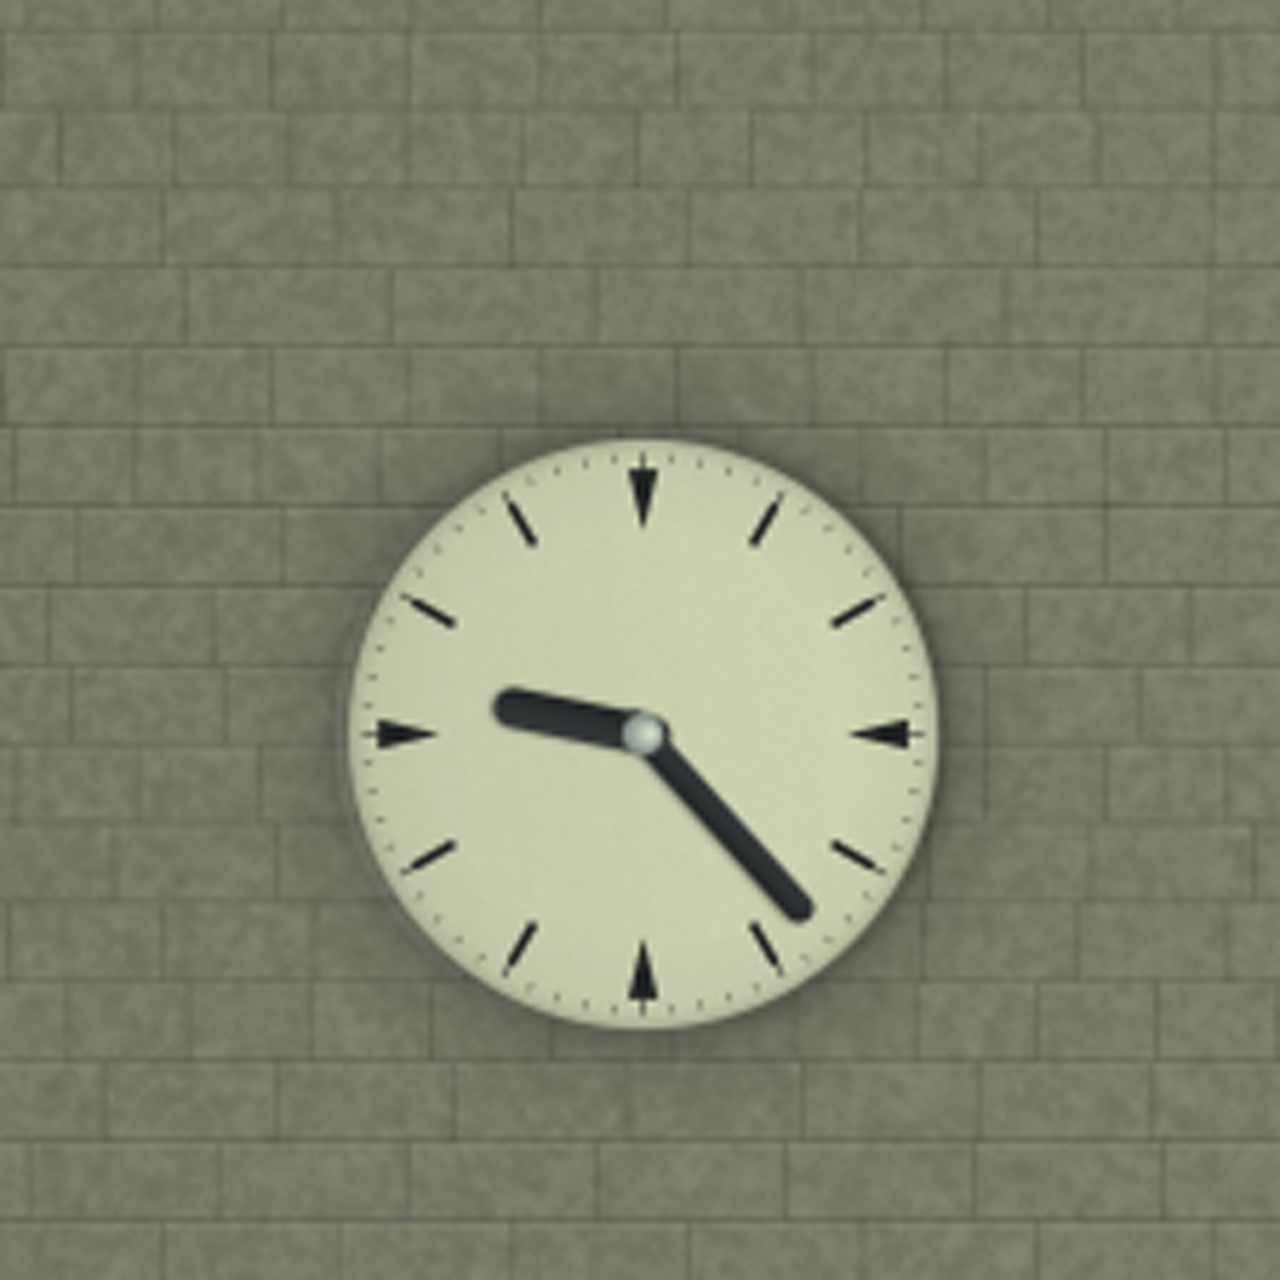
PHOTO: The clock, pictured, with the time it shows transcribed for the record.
9:23
